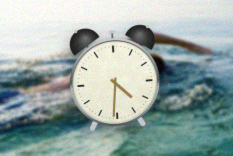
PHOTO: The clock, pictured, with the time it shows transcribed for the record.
4:31
